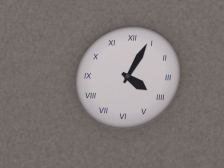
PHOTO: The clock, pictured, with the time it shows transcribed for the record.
4:04
